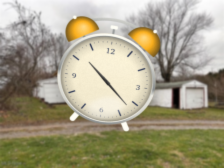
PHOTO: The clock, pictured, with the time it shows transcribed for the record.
10:22
